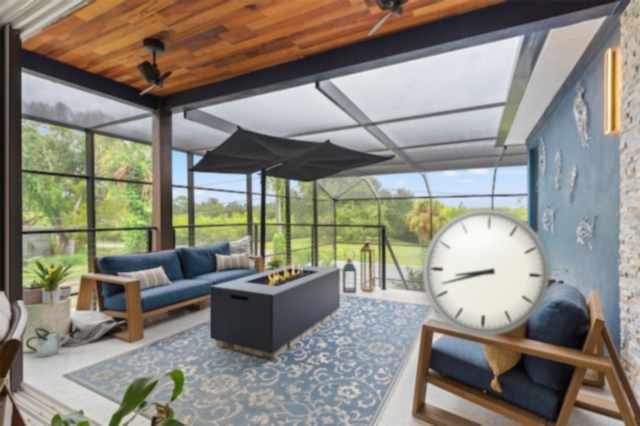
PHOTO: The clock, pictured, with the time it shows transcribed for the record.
8:42
